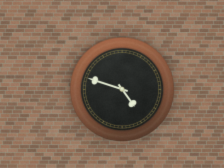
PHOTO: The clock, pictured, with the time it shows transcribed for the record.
4:48
